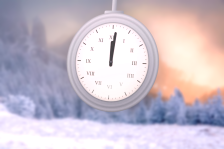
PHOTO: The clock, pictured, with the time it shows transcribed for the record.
12:01
